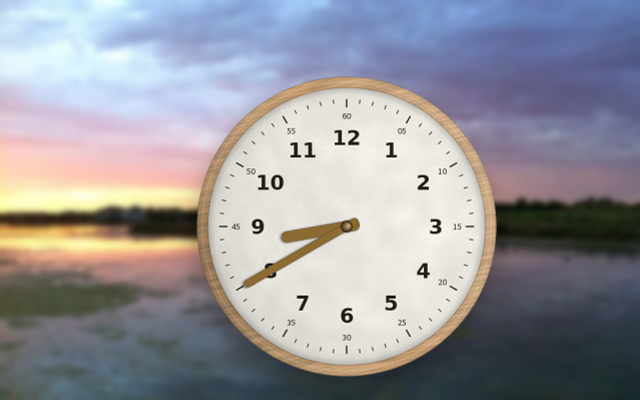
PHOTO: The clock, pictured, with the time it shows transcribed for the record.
8:40
